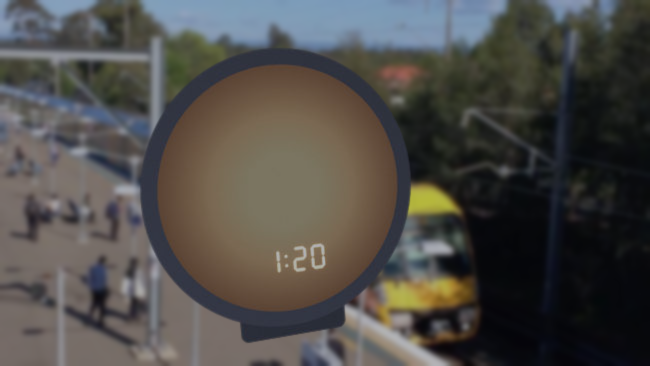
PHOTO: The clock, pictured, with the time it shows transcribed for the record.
1:20
